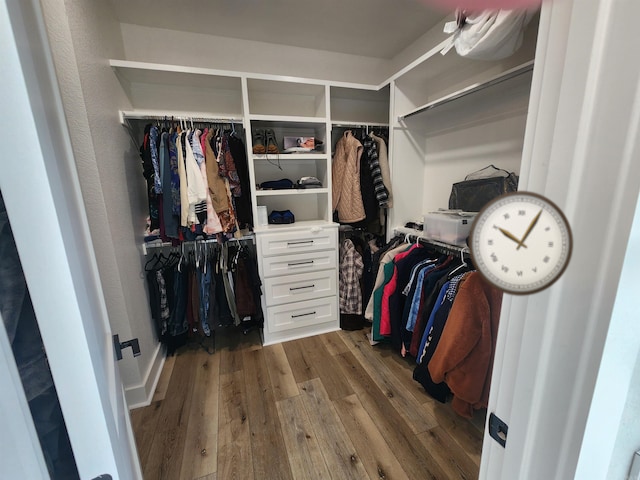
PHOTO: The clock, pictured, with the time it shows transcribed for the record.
10:05
